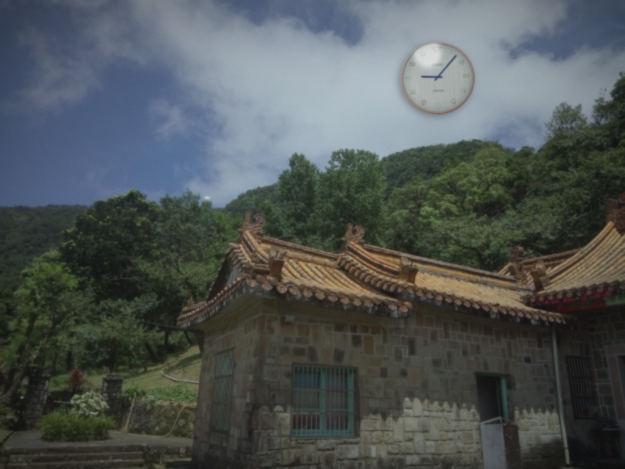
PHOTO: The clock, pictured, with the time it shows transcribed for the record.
9:07
